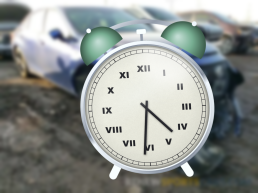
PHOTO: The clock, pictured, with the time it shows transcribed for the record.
4:31
